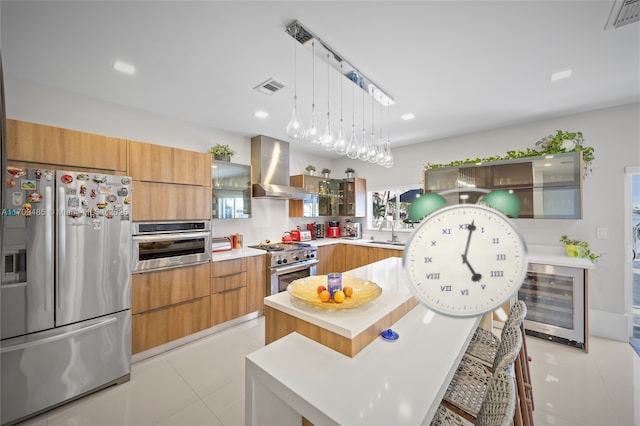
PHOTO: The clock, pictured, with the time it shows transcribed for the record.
5:02
